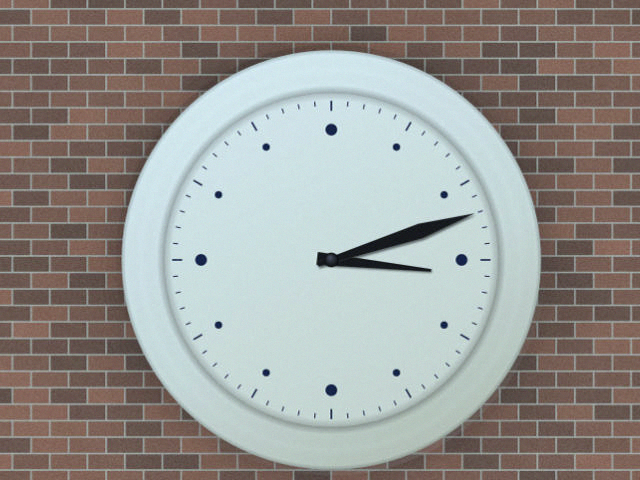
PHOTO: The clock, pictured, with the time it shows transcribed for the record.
3:12
